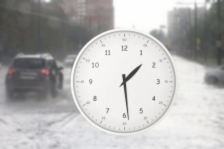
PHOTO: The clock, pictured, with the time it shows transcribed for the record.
1:29
